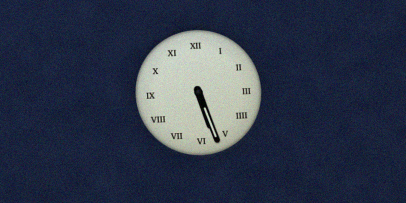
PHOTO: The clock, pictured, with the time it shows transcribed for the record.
5:27
